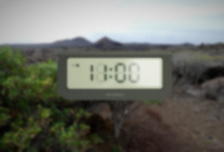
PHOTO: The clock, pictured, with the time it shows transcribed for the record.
11:00
